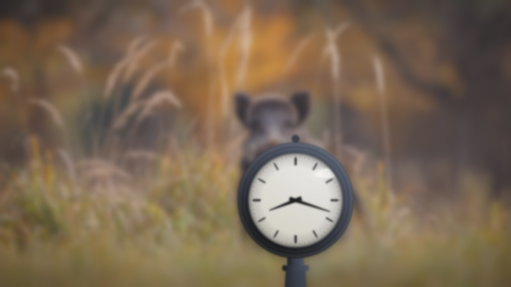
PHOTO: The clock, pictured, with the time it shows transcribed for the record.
8:18
